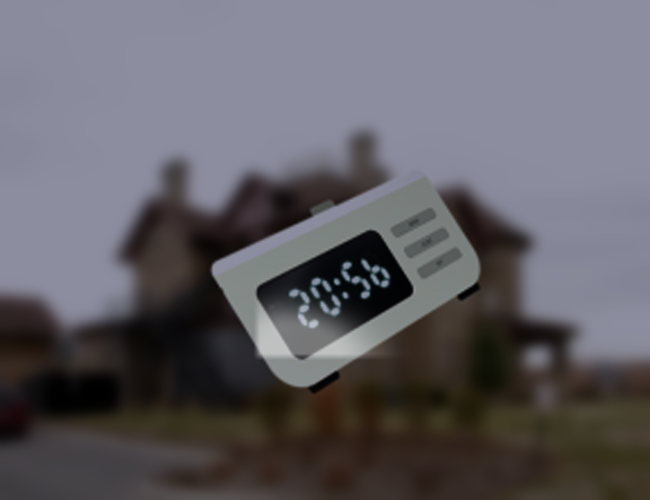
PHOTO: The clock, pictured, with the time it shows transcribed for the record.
20:56
